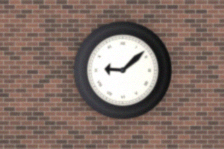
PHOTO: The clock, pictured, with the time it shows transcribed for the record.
9:08
